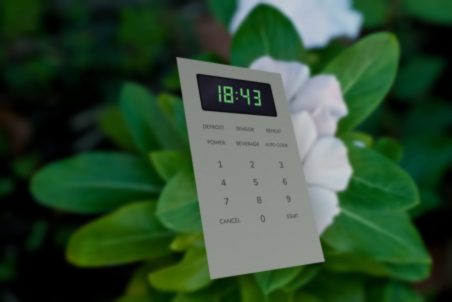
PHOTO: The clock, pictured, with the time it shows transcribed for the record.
18:43
